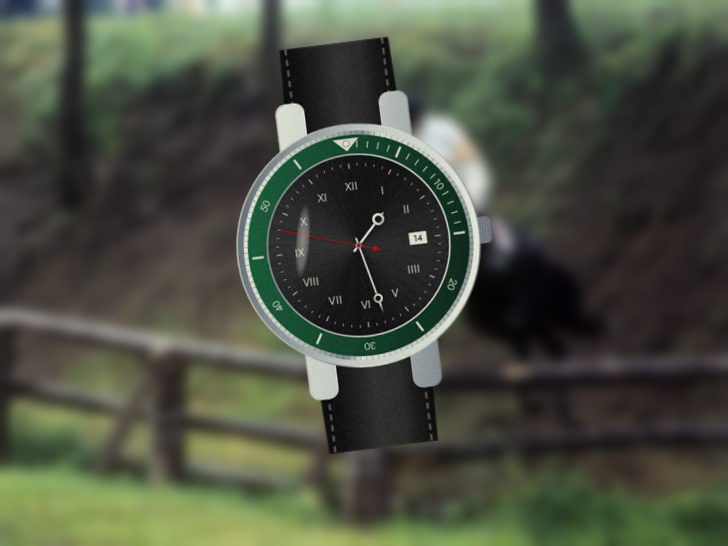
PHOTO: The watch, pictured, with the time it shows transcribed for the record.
1:27:48
